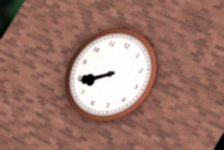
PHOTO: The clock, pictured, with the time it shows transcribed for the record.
7:39
